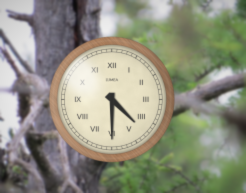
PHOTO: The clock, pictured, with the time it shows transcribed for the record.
4:30
